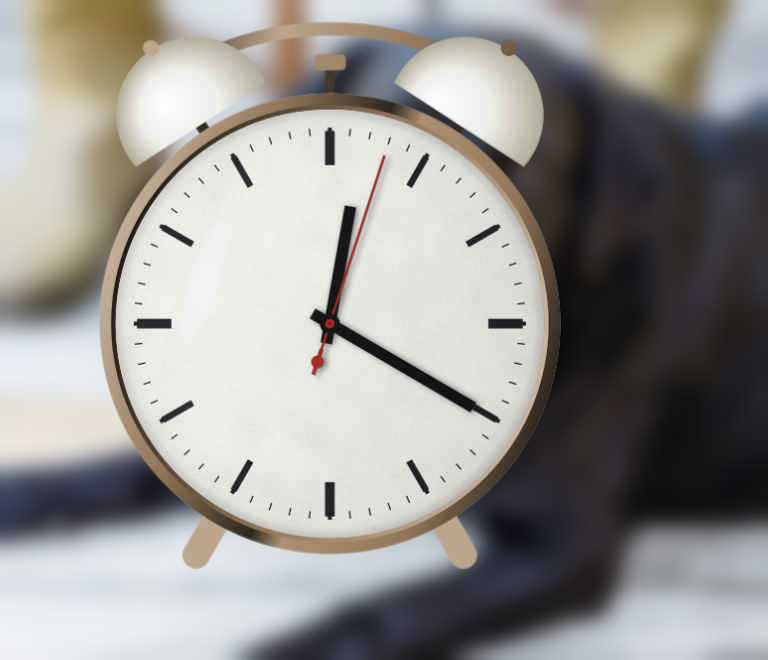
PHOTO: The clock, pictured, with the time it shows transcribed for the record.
12:20:03
